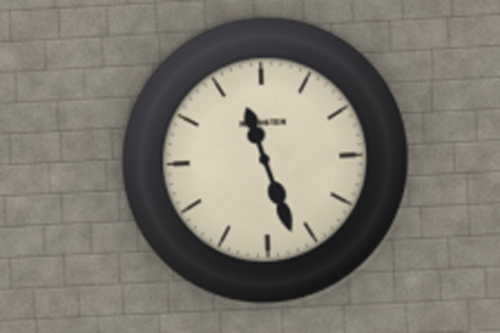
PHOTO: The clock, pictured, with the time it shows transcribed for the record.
11:27
